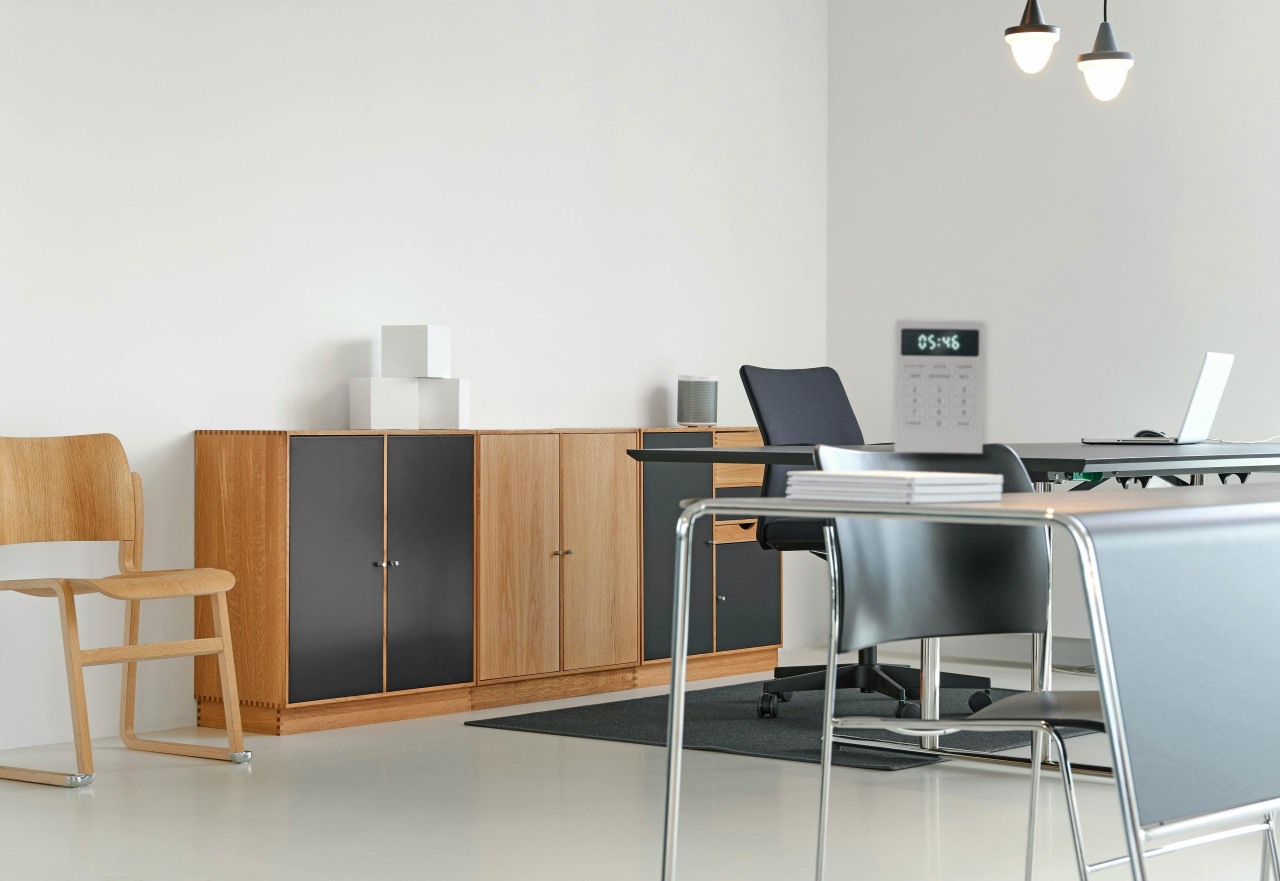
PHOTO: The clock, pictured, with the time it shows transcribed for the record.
5:46
